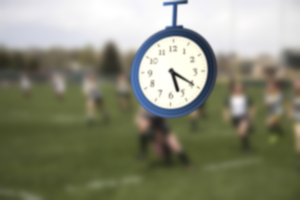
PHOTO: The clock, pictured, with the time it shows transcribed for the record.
5:20
